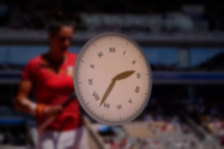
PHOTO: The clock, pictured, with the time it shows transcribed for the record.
2:37
